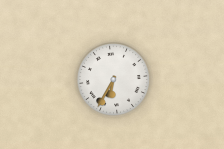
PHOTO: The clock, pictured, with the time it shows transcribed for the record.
6:36
